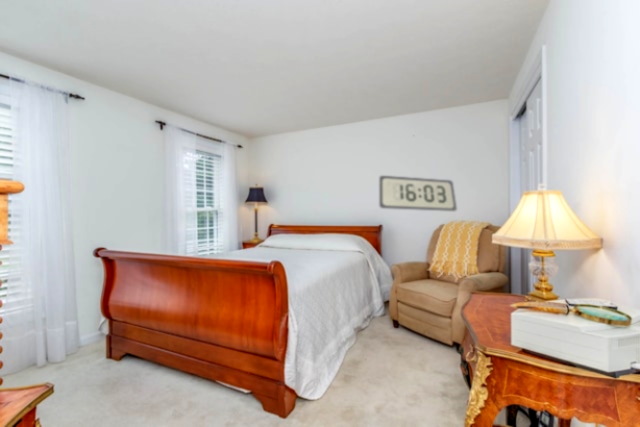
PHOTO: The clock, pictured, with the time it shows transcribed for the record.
16:03
